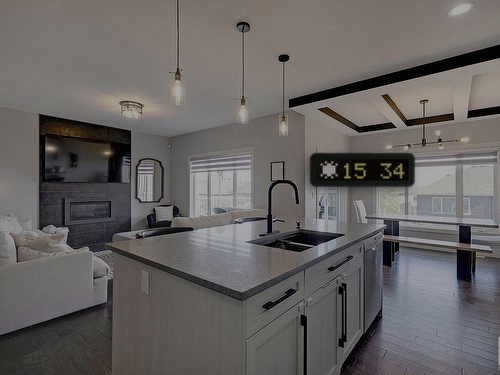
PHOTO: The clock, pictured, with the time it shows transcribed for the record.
15:34
